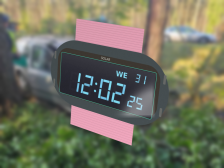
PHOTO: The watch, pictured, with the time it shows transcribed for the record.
12:02:25
